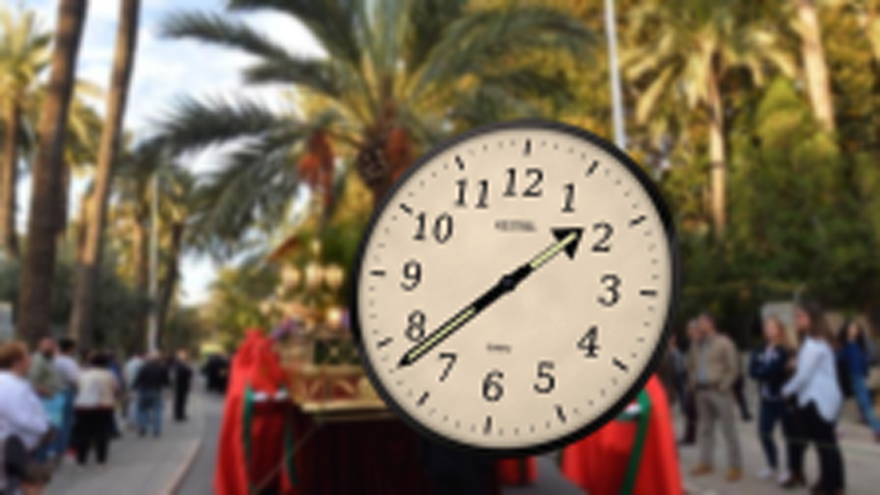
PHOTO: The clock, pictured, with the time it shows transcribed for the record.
1:38
